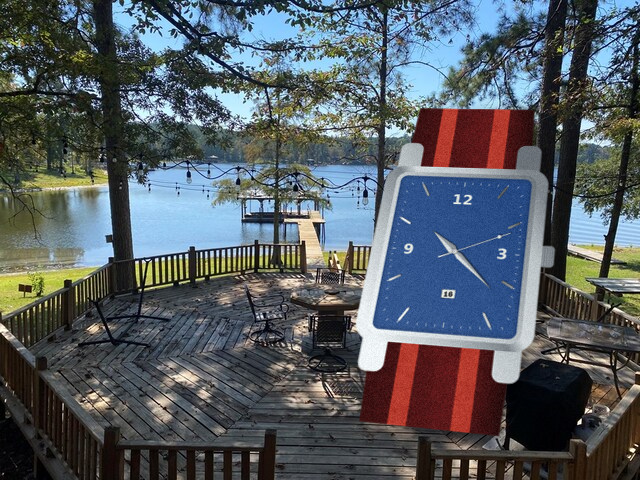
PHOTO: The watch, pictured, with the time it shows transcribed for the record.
10:22:11
